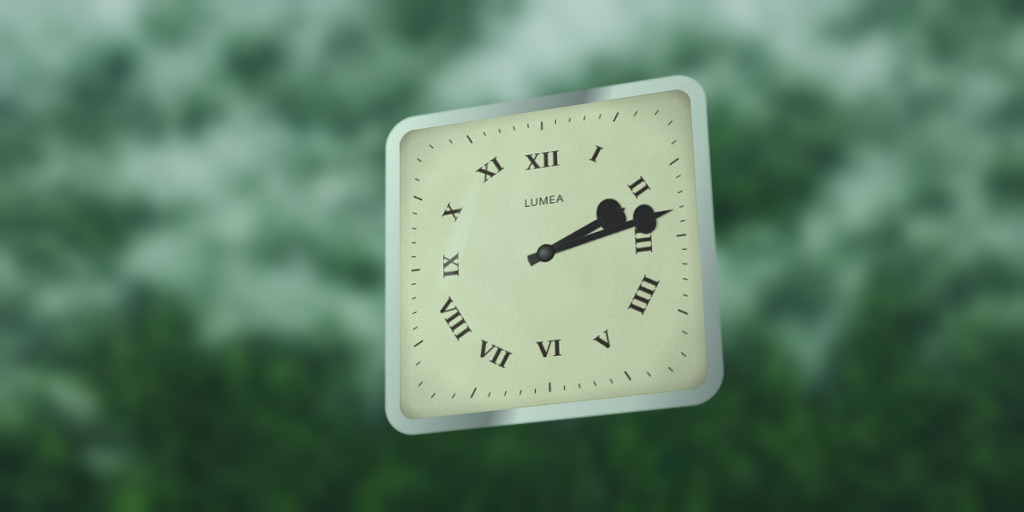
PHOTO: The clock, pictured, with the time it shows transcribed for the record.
2:13
